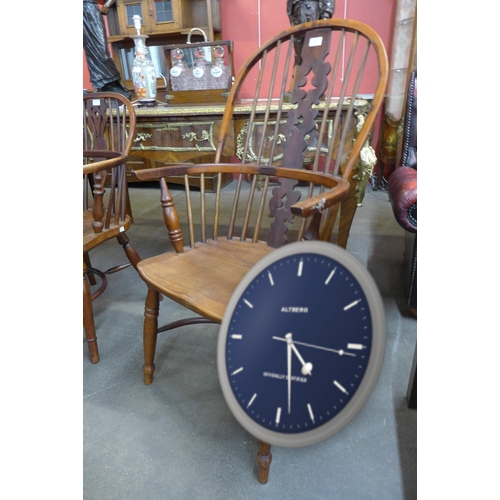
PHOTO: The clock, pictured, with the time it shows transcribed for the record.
4:28:16
